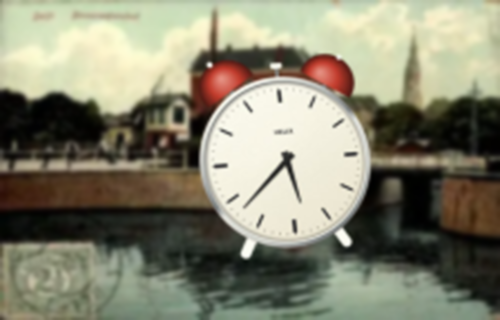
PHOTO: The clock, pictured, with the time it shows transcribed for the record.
5:38
